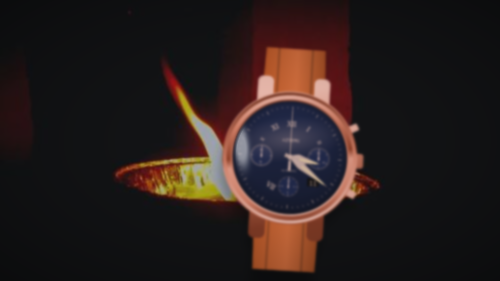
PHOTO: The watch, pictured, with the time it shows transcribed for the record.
3:21
